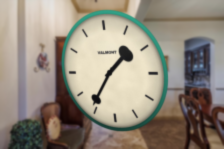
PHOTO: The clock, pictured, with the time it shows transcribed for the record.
1:36
